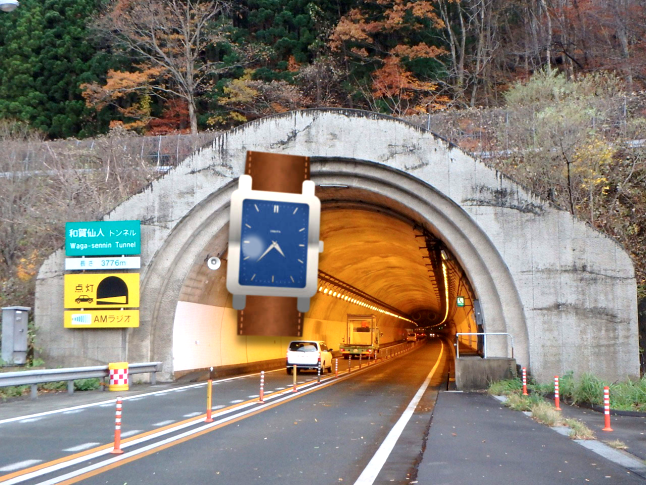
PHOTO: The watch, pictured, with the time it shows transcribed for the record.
4:37
